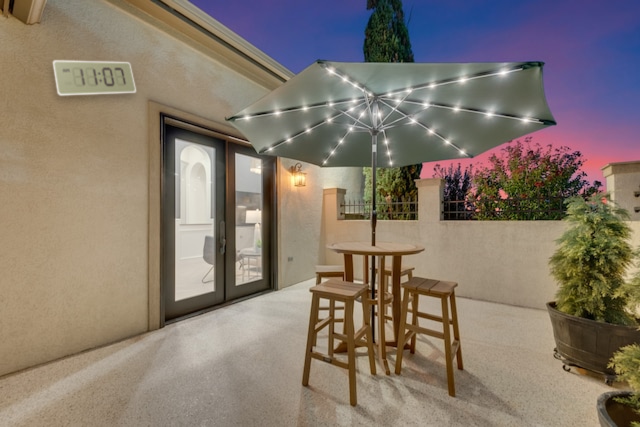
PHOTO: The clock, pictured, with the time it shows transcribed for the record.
11:07
